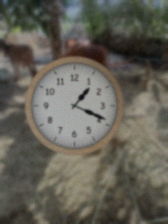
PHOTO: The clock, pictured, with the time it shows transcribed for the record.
1:19
